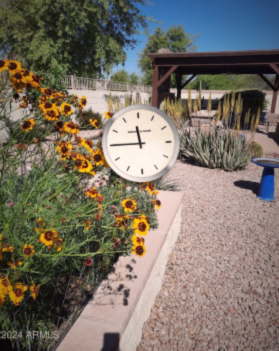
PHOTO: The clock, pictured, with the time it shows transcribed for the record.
11:45
